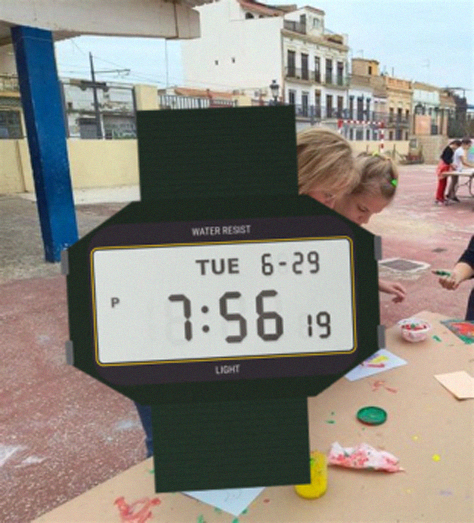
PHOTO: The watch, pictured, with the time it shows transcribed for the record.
7:56:19
